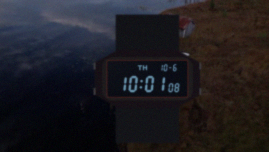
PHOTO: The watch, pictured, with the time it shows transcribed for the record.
10:01:08
